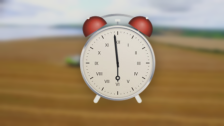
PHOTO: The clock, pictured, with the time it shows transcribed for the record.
5:59
